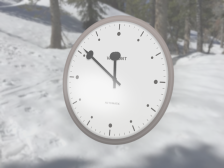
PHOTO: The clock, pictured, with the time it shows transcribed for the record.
11:51
